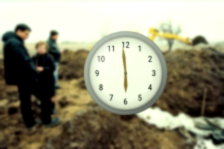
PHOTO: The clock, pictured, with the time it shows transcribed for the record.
5:59
